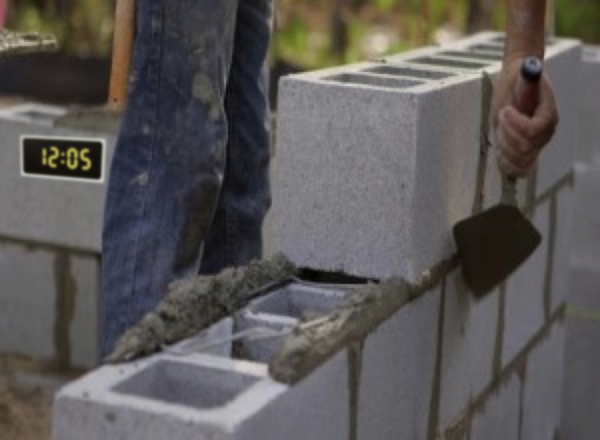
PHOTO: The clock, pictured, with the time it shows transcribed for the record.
12:05
